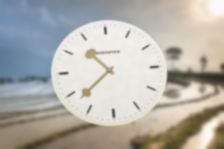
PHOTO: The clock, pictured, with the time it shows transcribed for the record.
10:38
